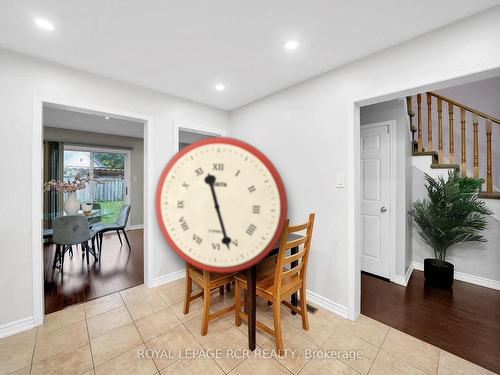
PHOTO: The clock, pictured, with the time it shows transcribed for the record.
11:27
